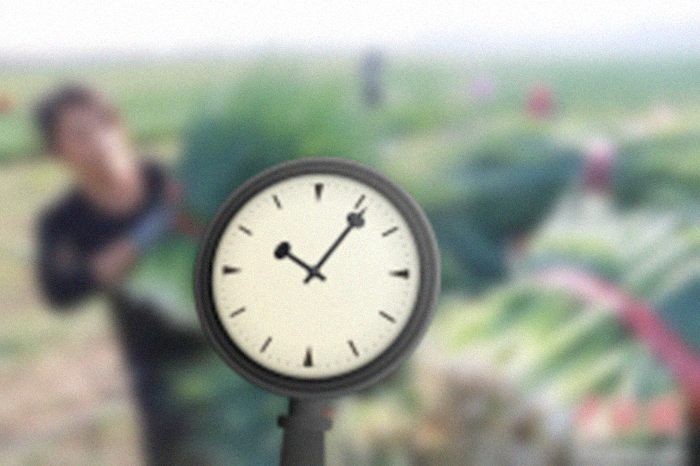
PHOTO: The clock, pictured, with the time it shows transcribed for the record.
10:06
